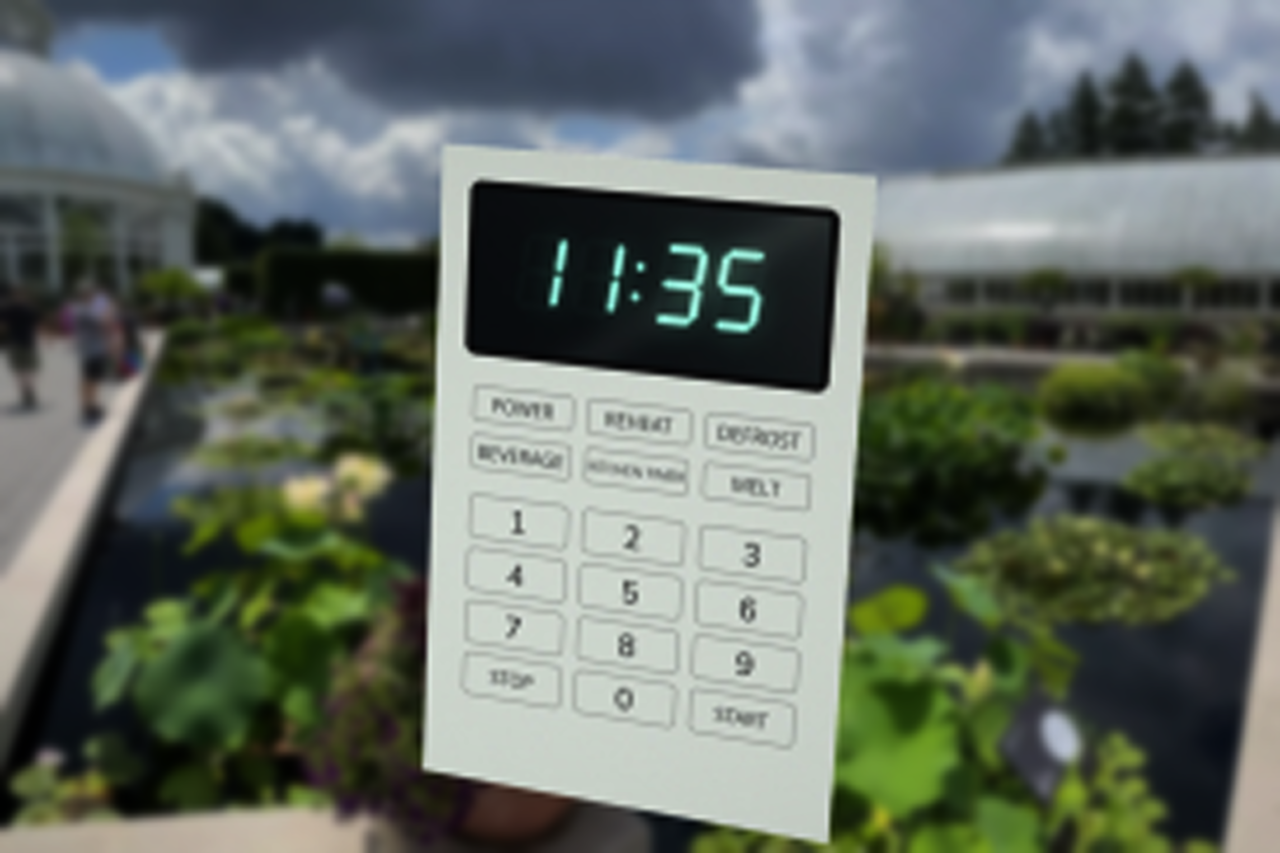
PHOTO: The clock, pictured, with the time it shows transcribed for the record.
11:35
